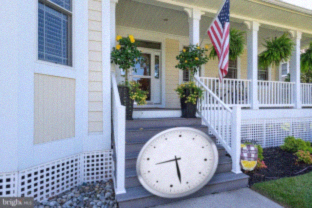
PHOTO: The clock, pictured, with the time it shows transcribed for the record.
8:27
